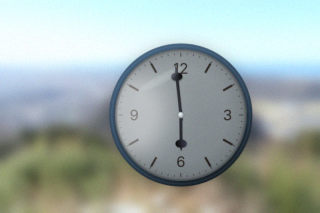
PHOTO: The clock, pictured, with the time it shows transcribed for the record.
5:59
